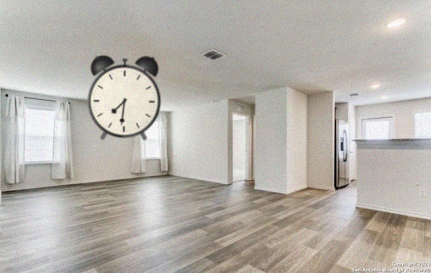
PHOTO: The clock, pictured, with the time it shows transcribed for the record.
7:31
